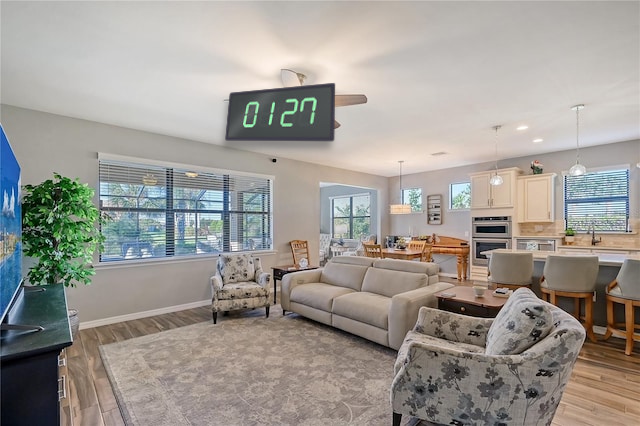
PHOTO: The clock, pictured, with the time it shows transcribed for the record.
1:27
